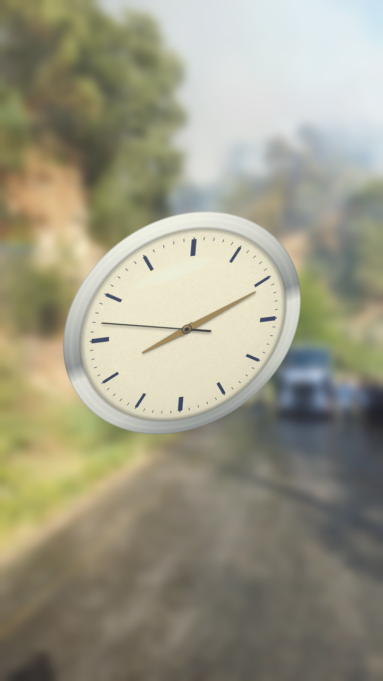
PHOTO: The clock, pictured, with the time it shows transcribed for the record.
8:10:47
